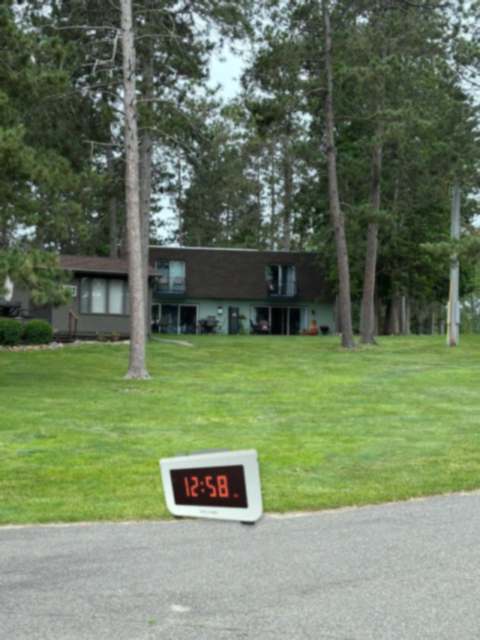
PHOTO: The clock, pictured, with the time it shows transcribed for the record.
12:58
